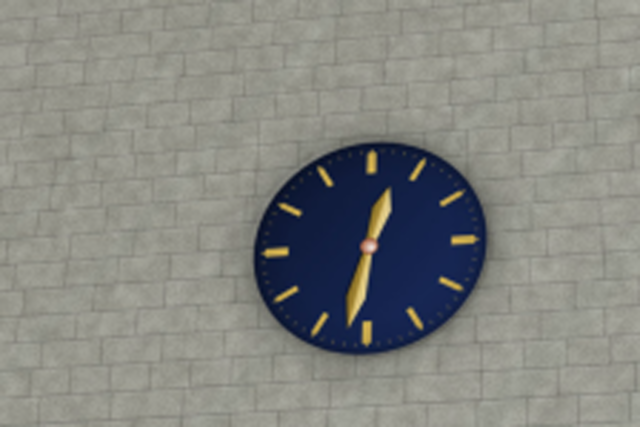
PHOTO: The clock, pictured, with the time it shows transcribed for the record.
12:32
